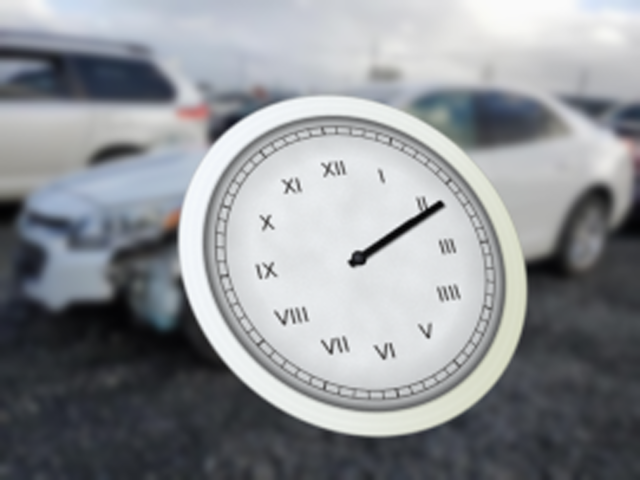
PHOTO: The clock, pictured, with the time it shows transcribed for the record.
2:11
